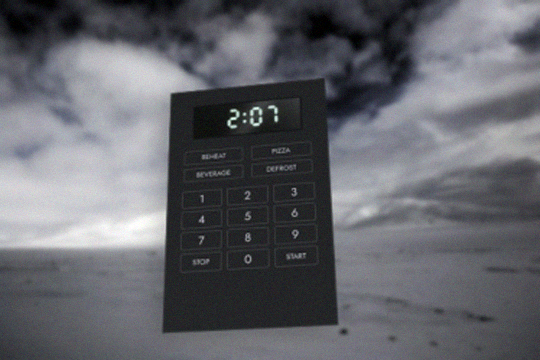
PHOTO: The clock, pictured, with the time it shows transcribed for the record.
2:07
